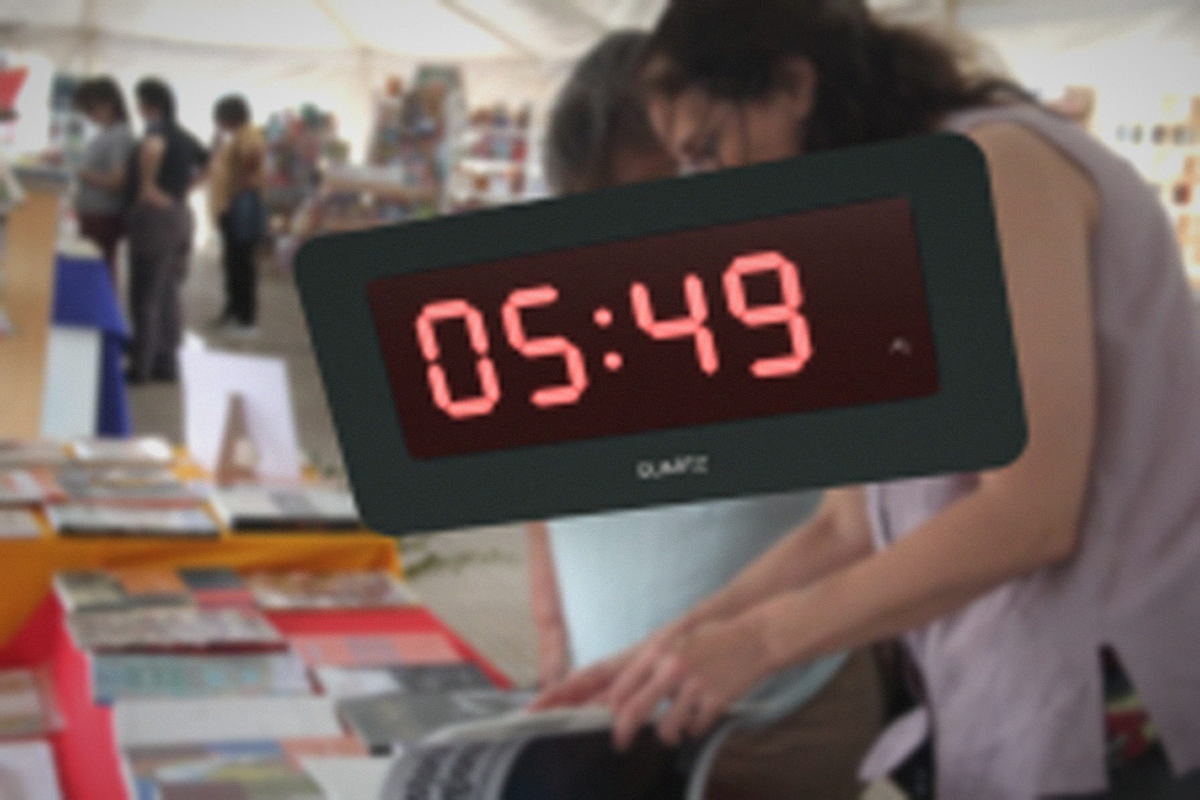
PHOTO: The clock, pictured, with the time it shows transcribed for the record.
5:49
